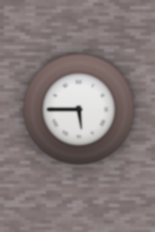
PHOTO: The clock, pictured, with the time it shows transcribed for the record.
5:45
